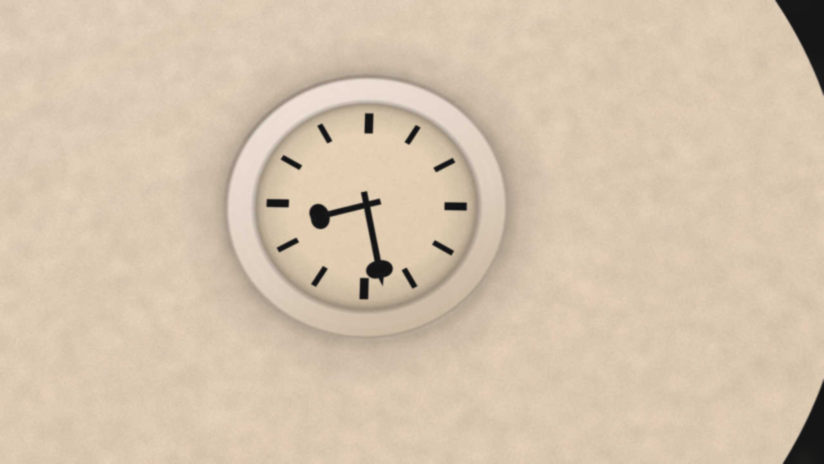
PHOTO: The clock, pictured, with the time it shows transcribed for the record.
8:28
